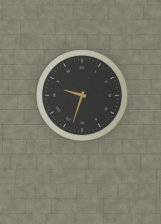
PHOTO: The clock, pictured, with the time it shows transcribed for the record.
9:33
